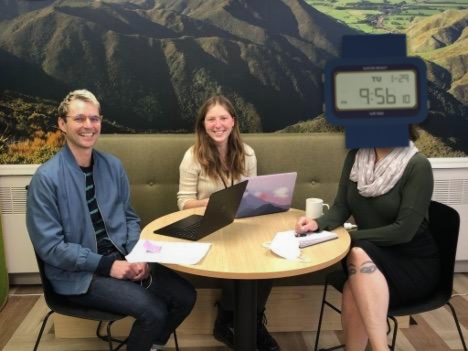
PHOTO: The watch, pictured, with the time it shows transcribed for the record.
9:56
